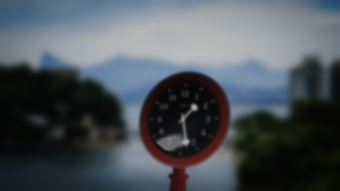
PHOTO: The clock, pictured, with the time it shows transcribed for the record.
1:28
